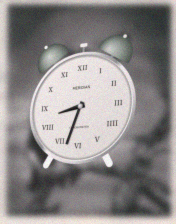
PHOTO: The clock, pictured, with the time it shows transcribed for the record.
8:33
